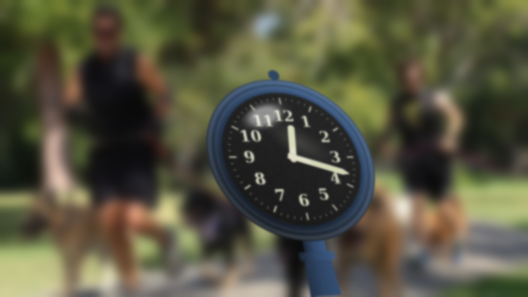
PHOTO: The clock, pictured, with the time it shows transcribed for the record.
12:18
